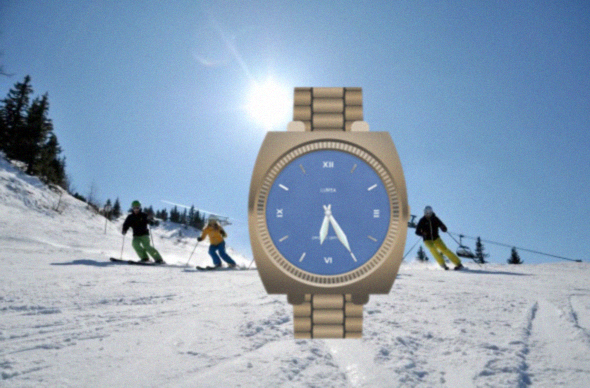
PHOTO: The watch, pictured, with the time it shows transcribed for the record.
6:25
